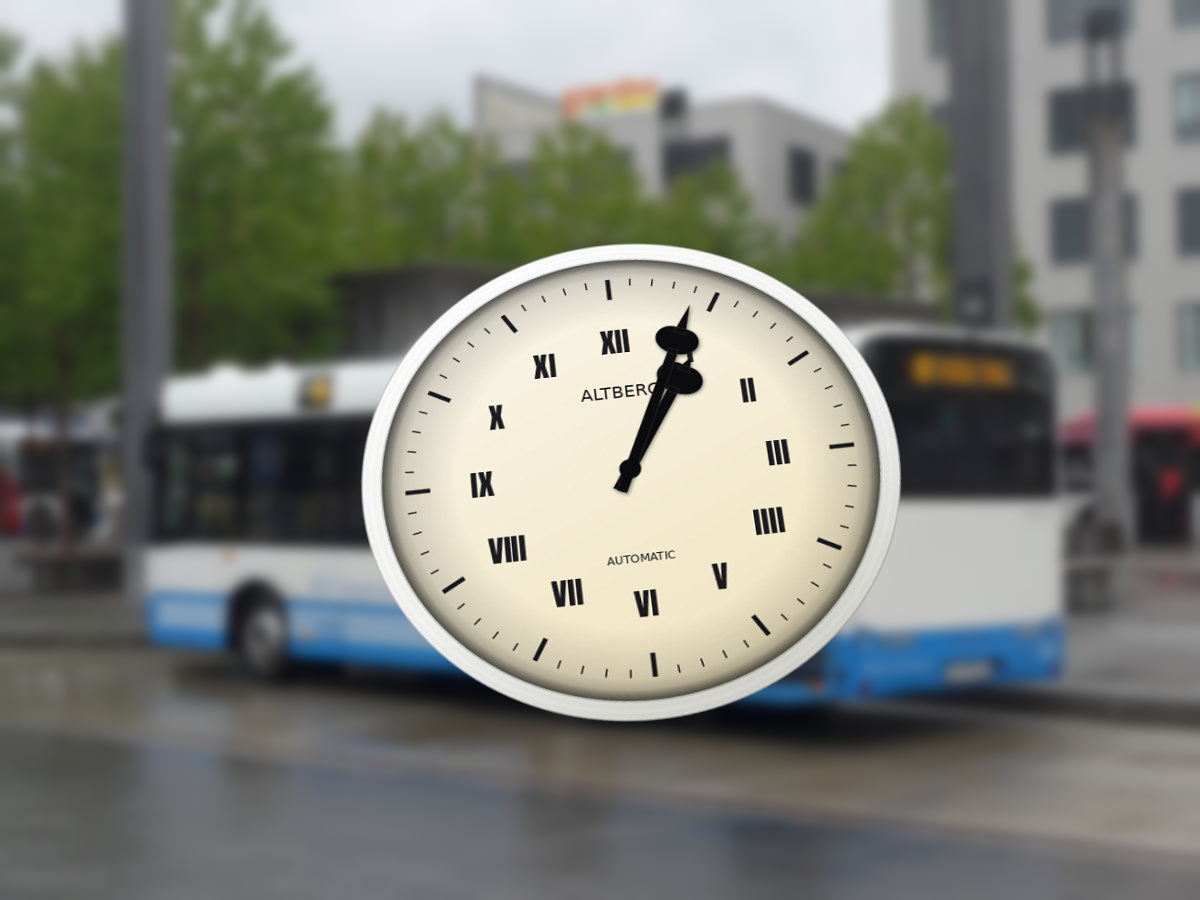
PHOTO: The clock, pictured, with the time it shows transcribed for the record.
1:04
